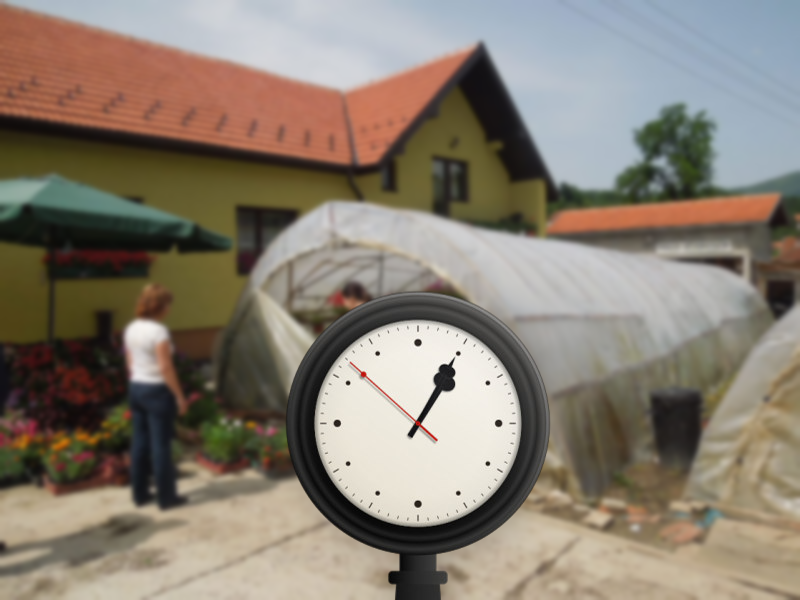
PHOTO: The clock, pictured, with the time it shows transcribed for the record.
1:04:52
